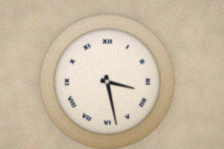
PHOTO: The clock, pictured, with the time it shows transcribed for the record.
3:28
